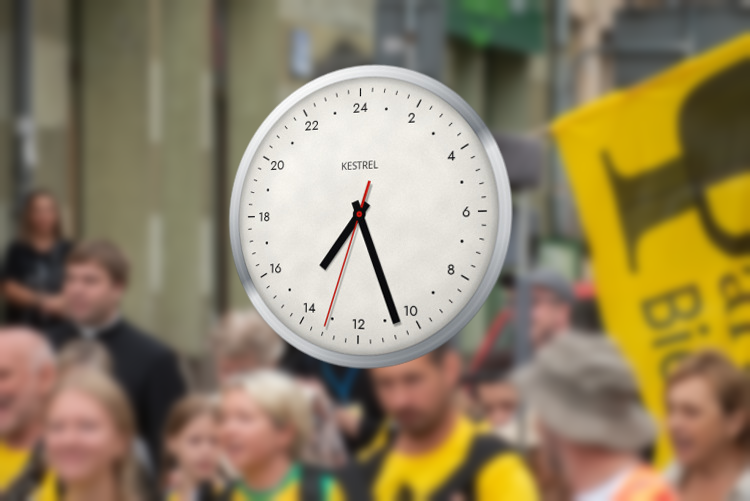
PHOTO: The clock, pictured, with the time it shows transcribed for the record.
14:26:33
